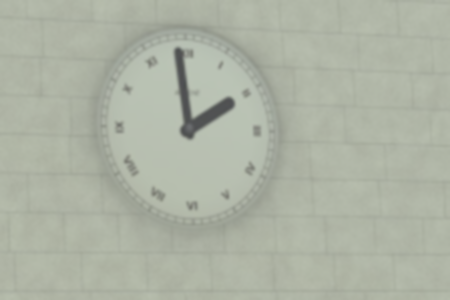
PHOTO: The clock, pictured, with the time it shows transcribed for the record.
1:59
